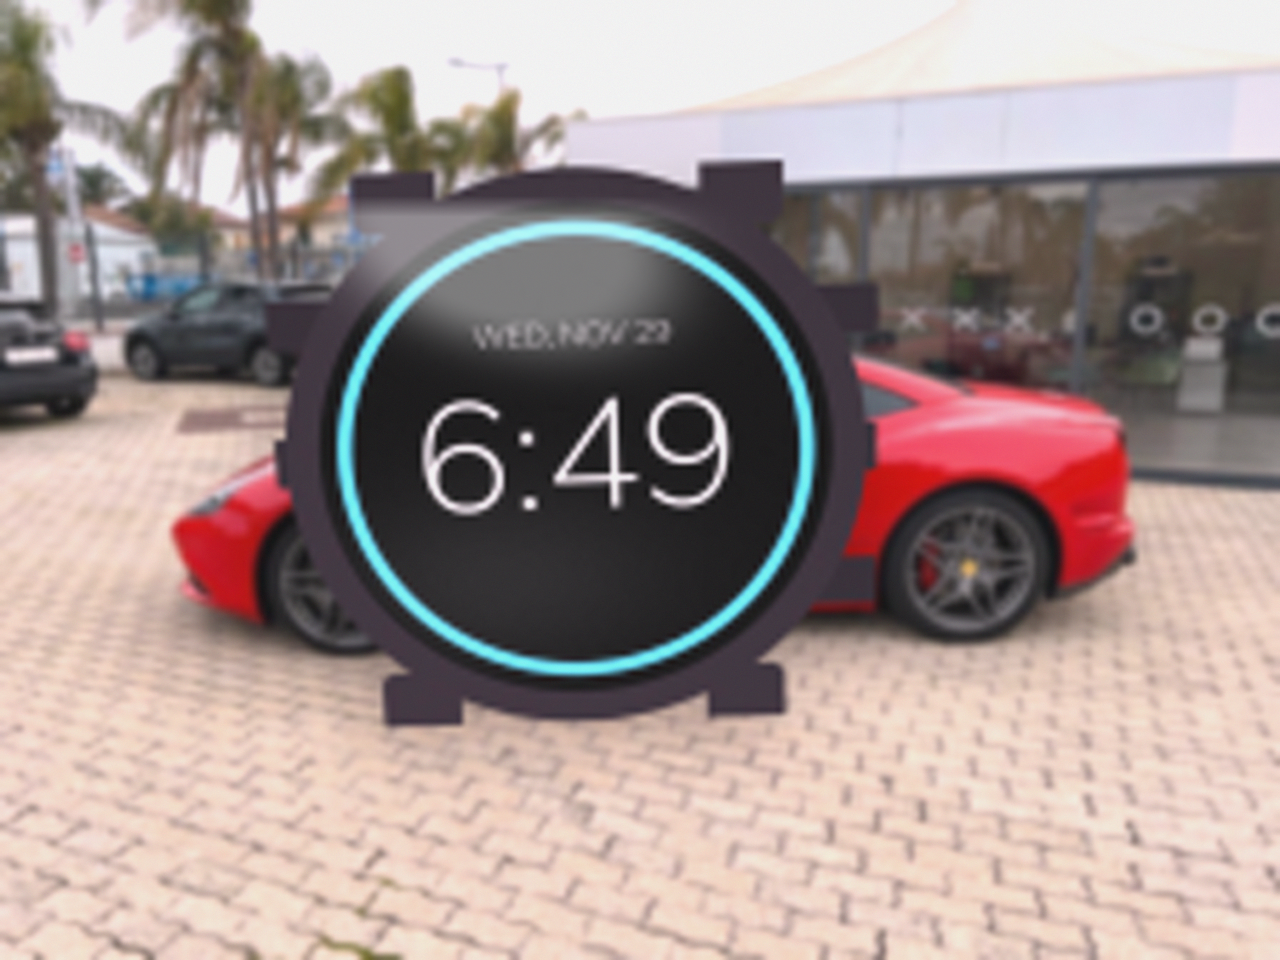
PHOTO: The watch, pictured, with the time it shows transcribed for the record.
6:49
